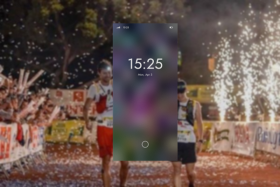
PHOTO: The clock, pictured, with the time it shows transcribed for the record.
15:25
